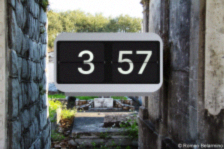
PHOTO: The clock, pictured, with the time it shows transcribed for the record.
3:57
